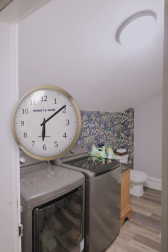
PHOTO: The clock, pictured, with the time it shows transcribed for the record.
6:09
